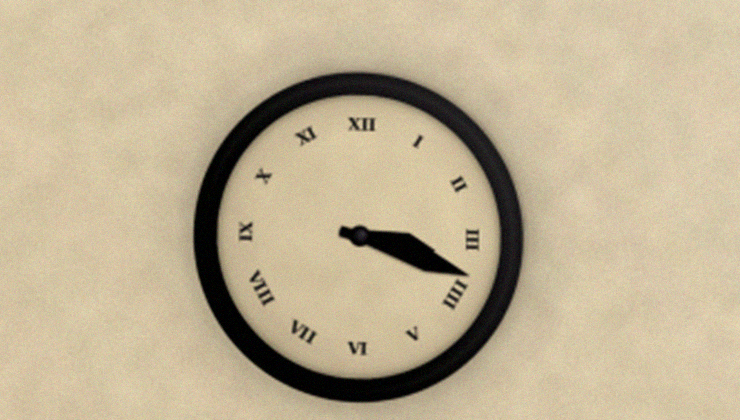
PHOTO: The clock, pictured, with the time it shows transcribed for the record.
3:18
